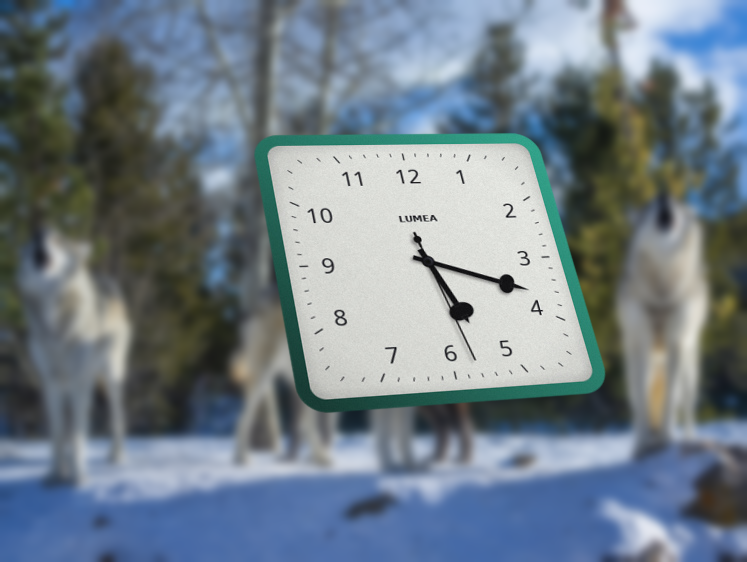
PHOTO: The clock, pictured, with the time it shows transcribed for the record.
5:18:28
